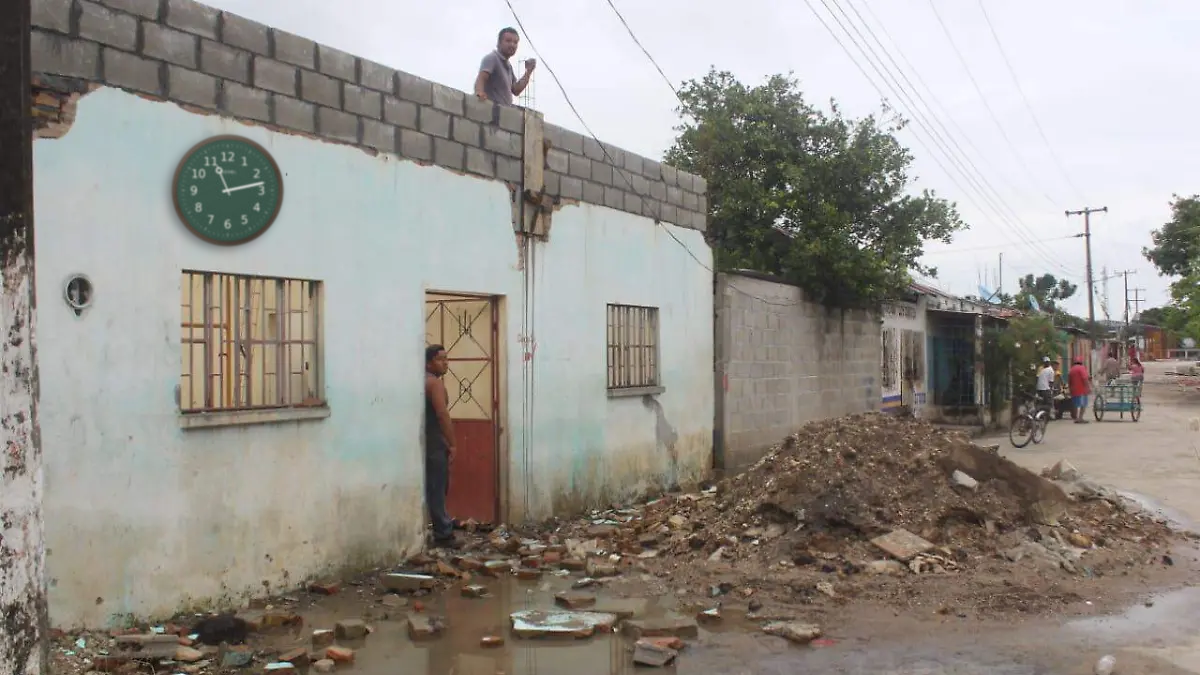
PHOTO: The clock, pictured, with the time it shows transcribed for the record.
11:13
